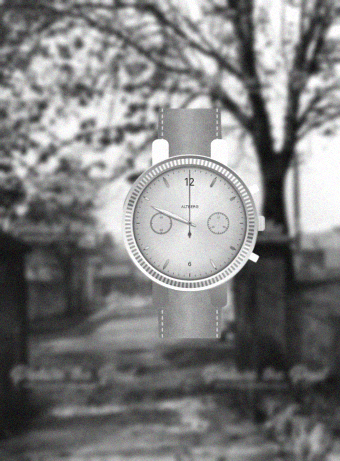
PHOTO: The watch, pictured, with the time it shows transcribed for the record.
9:49
